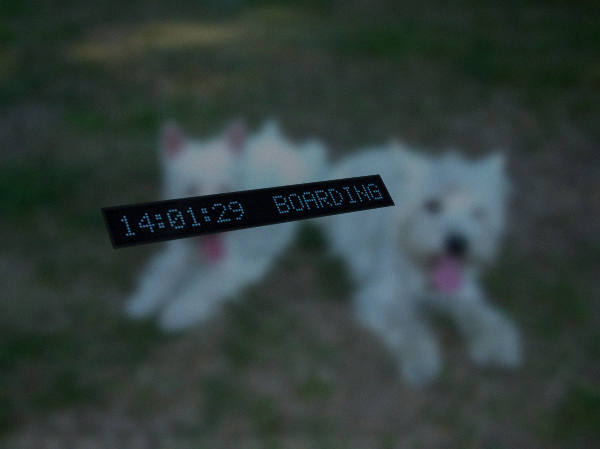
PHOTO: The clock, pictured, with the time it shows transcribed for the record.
14:01:29
